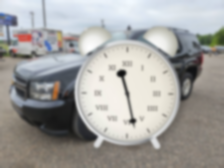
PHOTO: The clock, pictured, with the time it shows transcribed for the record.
11:28
